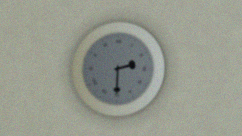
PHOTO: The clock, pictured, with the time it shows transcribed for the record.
2:30
